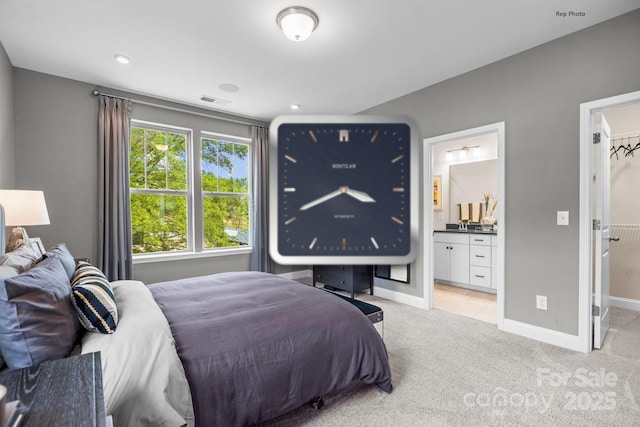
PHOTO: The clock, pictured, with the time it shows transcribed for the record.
3:41
